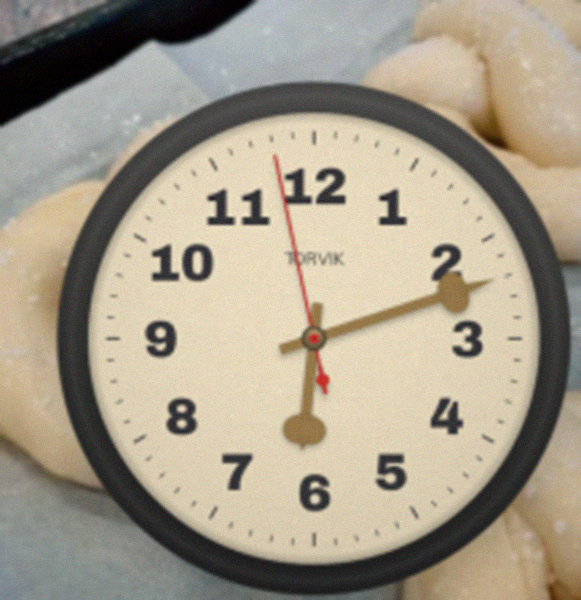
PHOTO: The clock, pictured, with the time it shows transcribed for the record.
6:11:58
